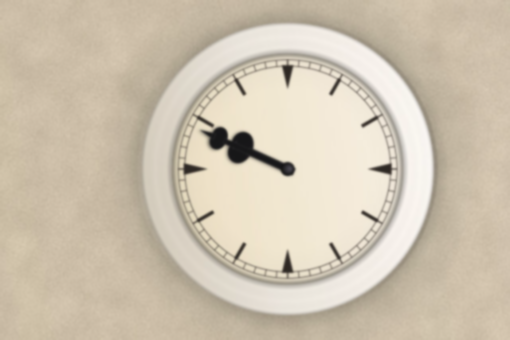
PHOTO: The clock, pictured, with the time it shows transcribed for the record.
9:49
